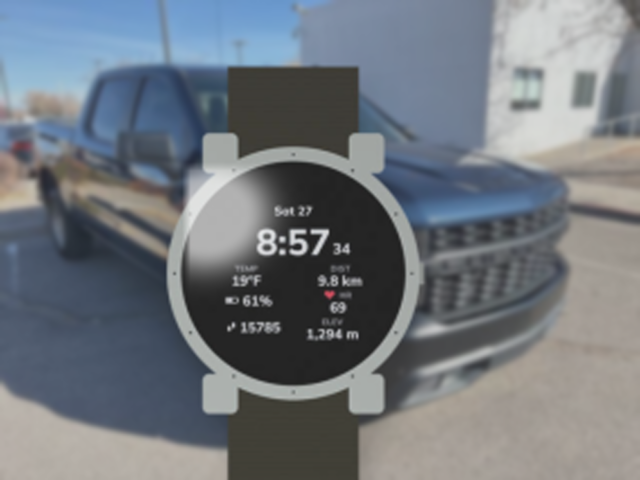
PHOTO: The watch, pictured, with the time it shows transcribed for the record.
8:57
